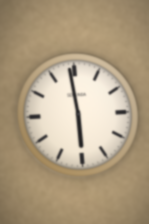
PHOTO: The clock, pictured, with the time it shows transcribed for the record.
5:59
